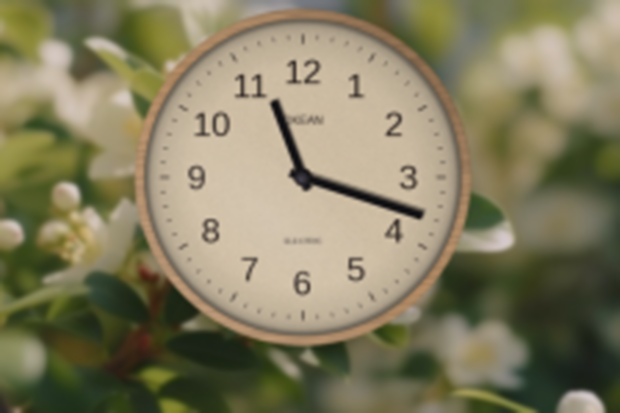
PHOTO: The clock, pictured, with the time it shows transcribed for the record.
11:18
